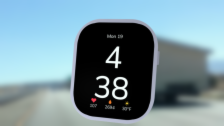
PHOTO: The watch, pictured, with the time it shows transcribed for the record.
4:38
